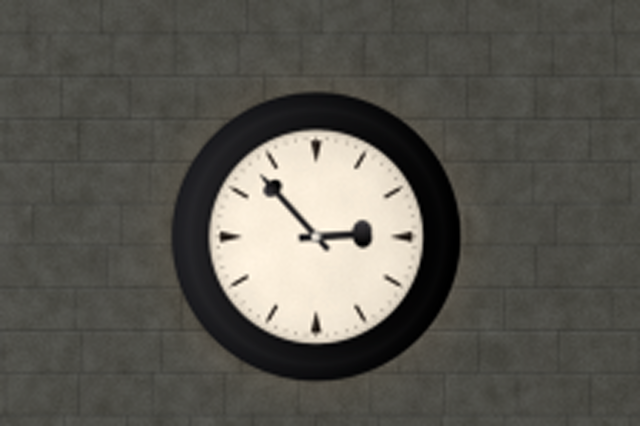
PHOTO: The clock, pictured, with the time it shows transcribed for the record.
2:53
